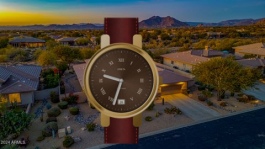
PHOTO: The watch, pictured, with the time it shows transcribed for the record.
9:33
